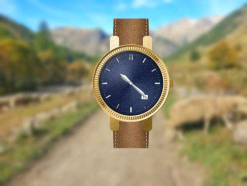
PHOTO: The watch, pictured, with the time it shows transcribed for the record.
10:22
